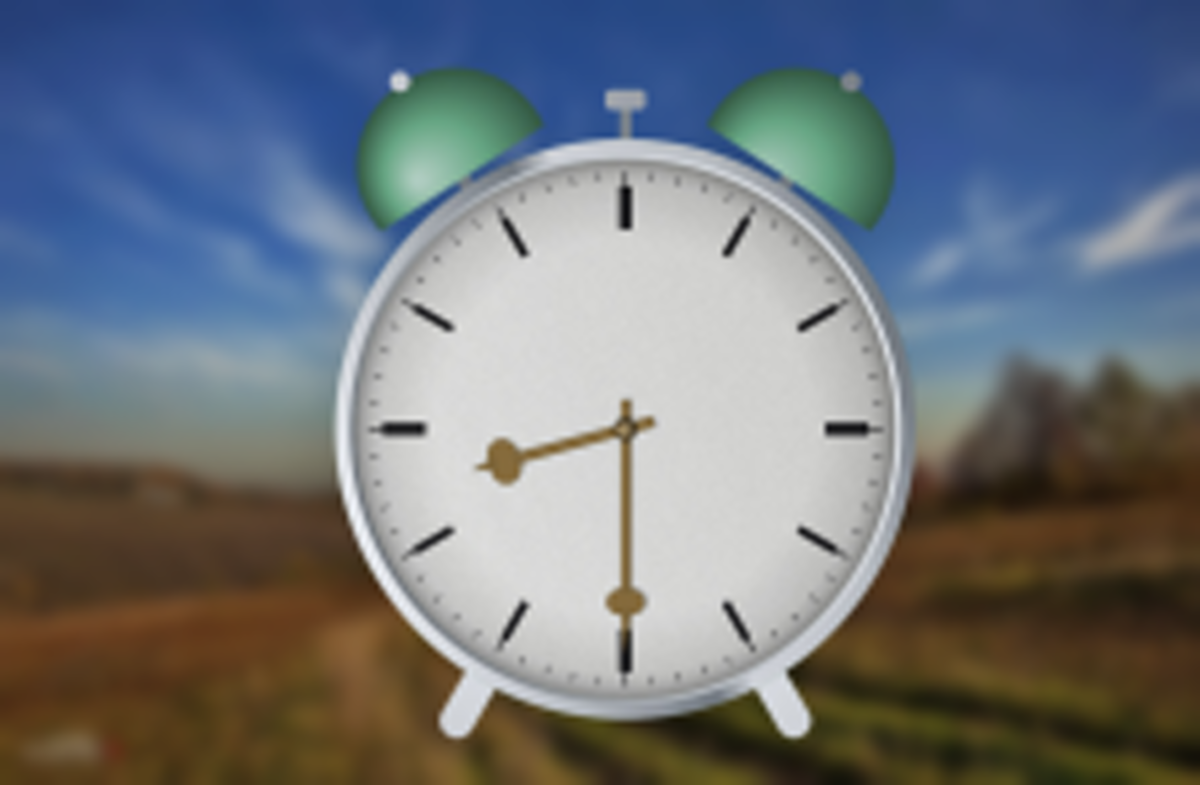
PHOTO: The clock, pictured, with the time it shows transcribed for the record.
8:30
